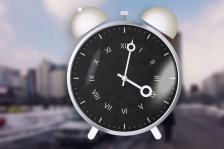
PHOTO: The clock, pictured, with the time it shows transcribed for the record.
4:02
